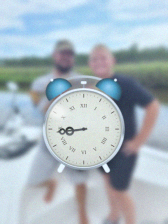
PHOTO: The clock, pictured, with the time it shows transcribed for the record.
8:44
